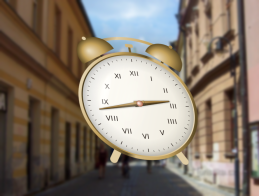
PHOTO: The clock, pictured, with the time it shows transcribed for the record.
2:43
